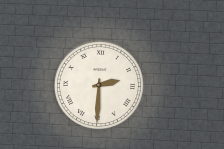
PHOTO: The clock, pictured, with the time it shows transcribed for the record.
2:30
